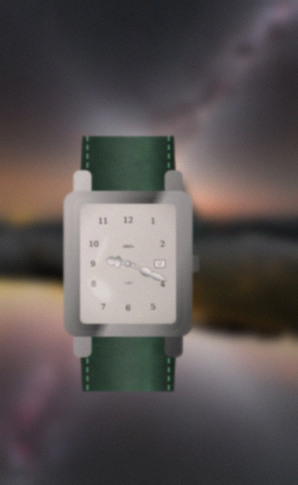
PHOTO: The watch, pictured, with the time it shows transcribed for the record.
9:19
